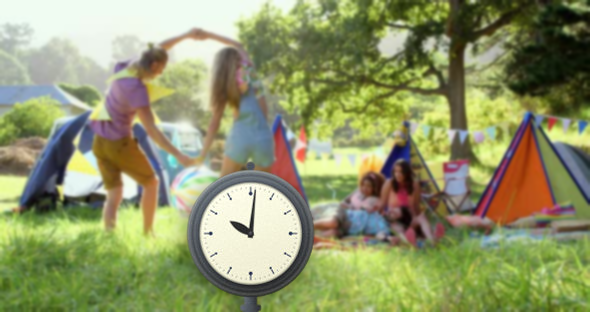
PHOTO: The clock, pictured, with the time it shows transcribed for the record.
10:01
